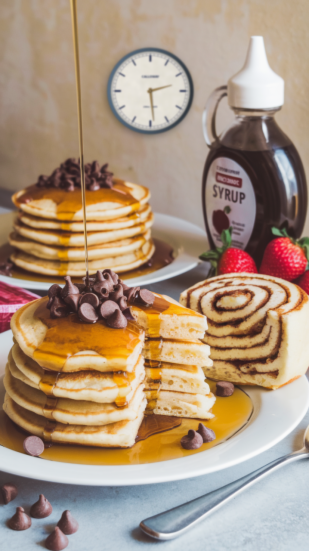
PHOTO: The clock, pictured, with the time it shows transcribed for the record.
2:29
